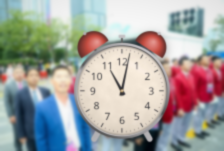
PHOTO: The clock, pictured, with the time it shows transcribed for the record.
11:02
